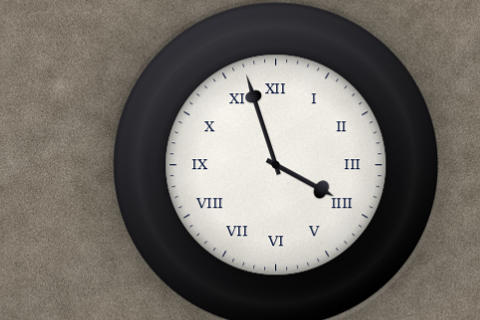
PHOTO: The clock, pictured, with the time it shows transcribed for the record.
3:57
